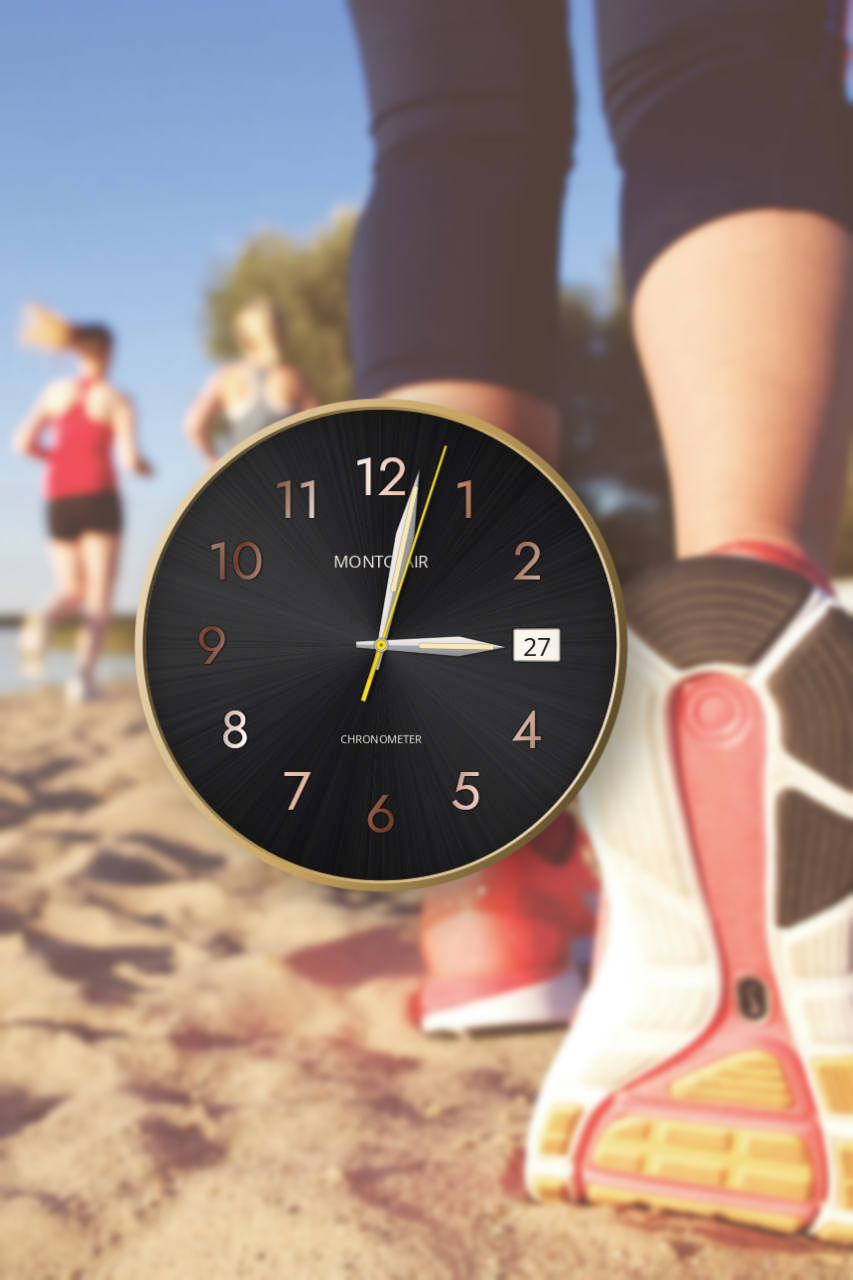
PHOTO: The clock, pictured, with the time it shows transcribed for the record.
3:02:03
